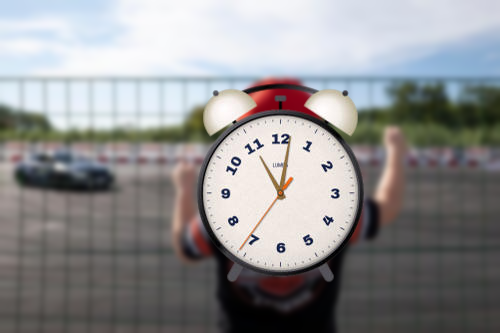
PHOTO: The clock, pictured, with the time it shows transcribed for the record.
11:01:36
